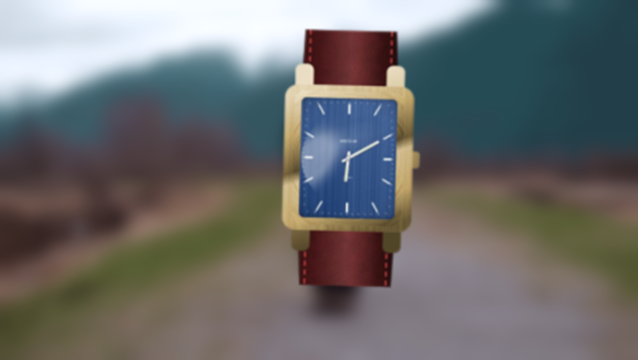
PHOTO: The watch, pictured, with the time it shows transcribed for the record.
6:10
